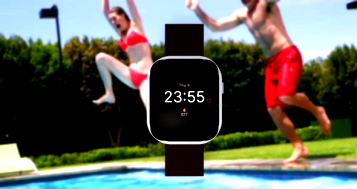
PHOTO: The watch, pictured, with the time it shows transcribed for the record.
23:55
